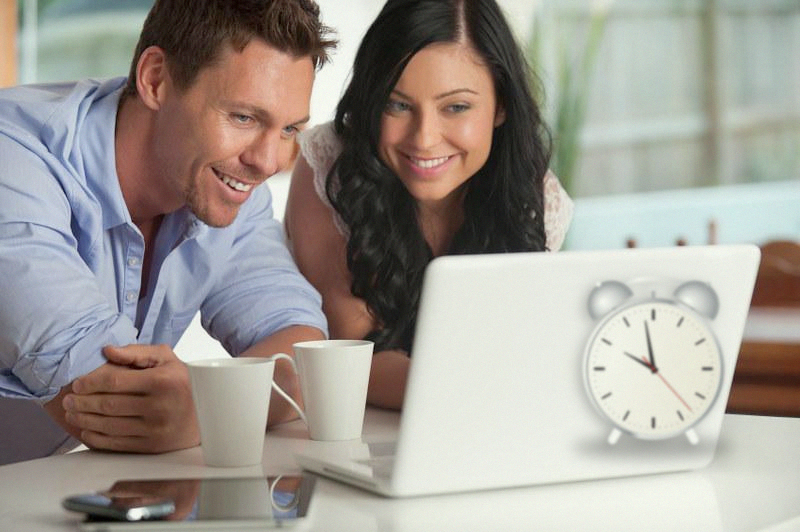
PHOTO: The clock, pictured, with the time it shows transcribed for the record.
9:58:23
